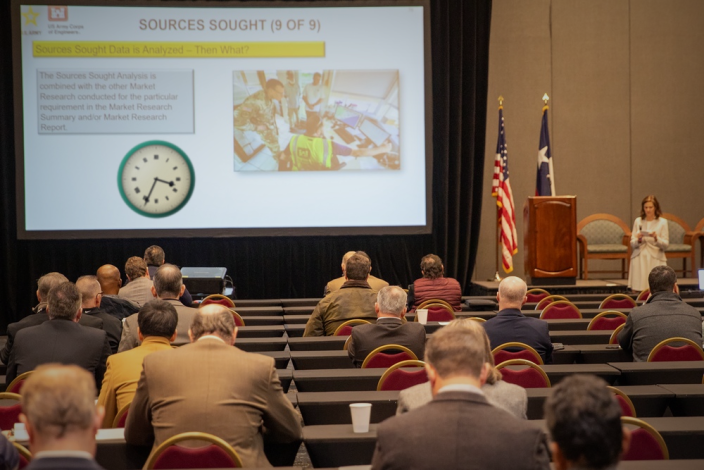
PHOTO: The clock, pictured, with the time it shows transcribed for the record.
3:34
